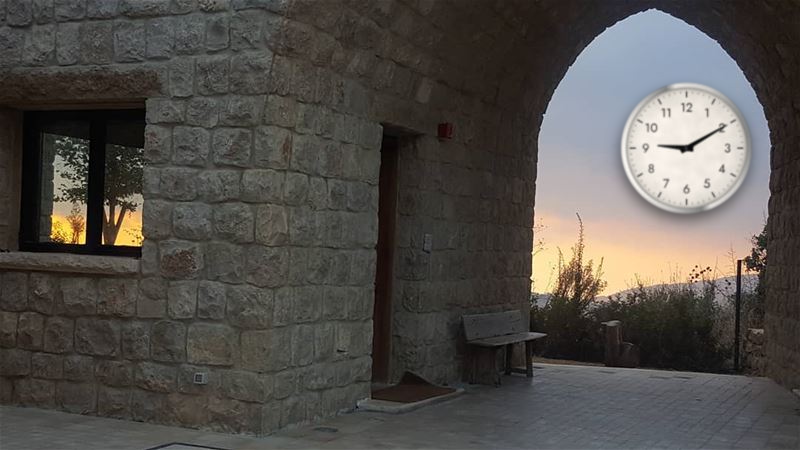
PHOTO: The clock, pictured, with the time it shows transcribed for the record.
9:10
